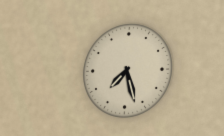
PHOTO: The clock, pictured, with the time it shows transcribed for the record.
7:27
